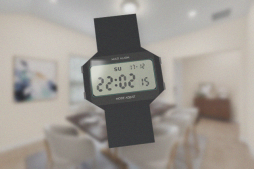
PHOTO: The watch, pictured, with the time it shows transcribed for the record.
22:02:15
